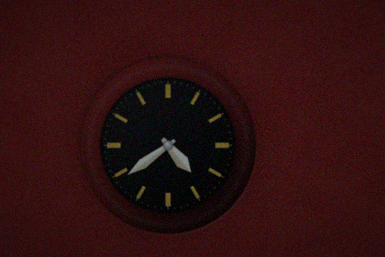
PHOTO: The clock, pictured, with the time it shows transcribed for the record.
4:39
